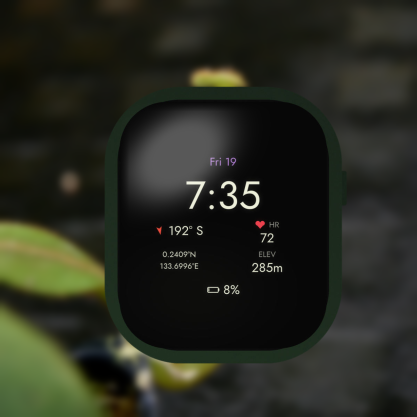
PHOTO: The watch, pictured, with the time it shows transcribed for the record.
7:35
